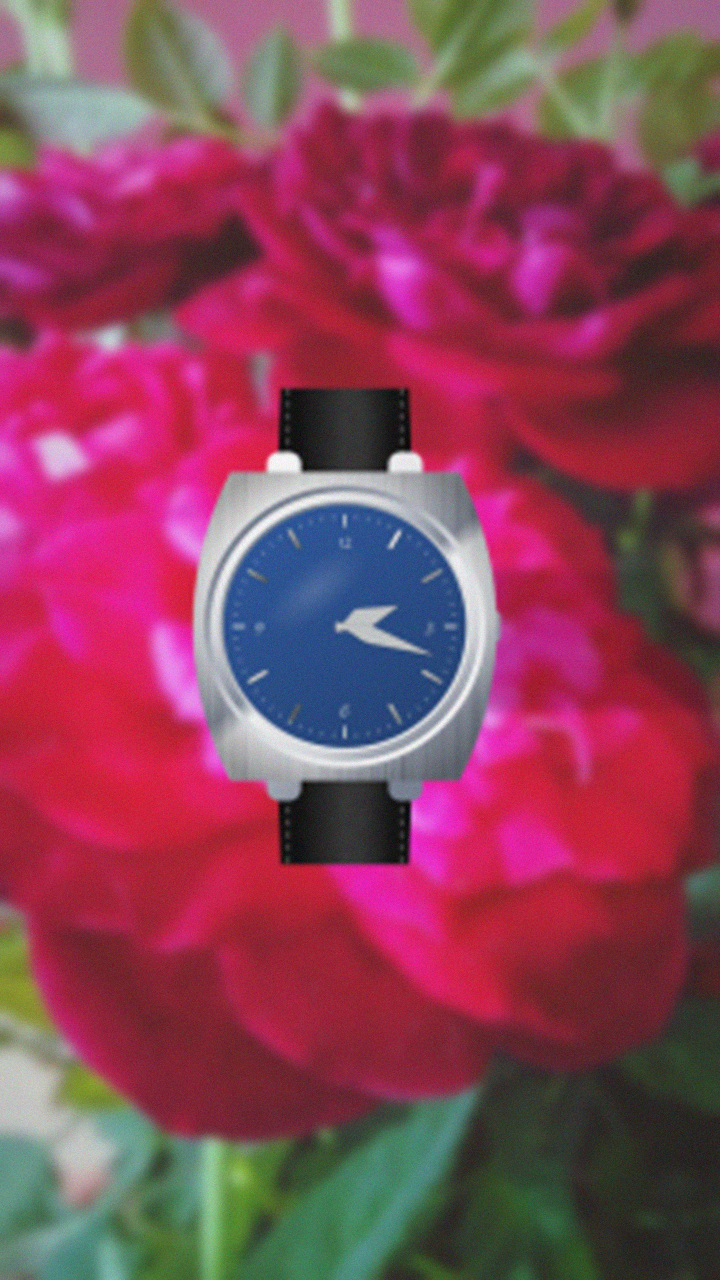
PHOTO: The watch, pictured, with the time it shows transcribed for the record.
2:18
